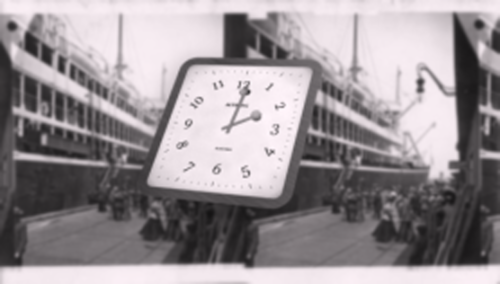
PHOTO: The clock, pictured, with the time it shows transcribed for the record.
2:01
